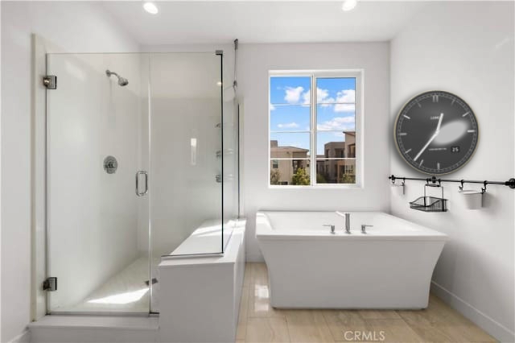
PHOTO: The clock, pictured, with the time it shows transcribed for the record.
12:37
